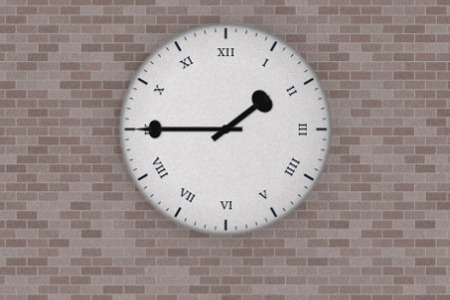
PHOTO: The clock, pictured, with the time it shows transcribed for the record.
1:45
